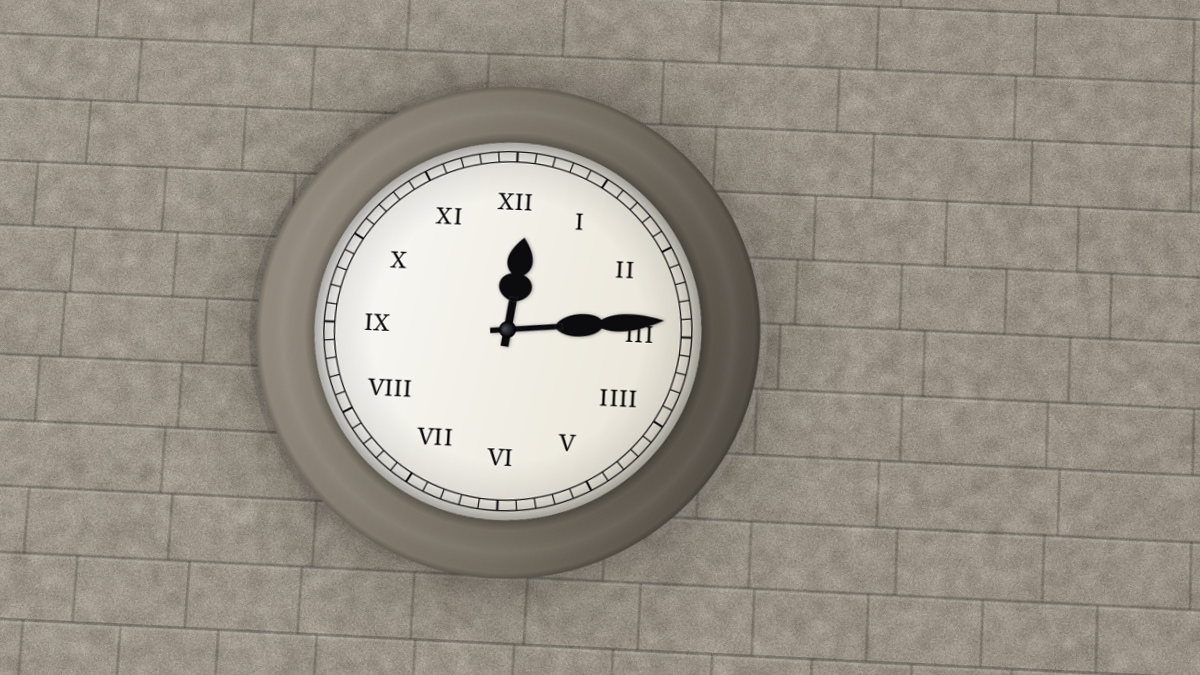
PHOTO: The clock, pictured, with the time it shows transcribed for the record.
12:14
